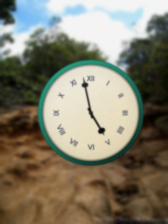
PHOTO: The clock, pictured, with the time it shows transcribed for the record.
4:58
